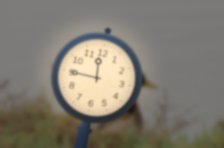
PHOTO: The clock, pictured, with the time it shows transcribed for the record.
11:45
